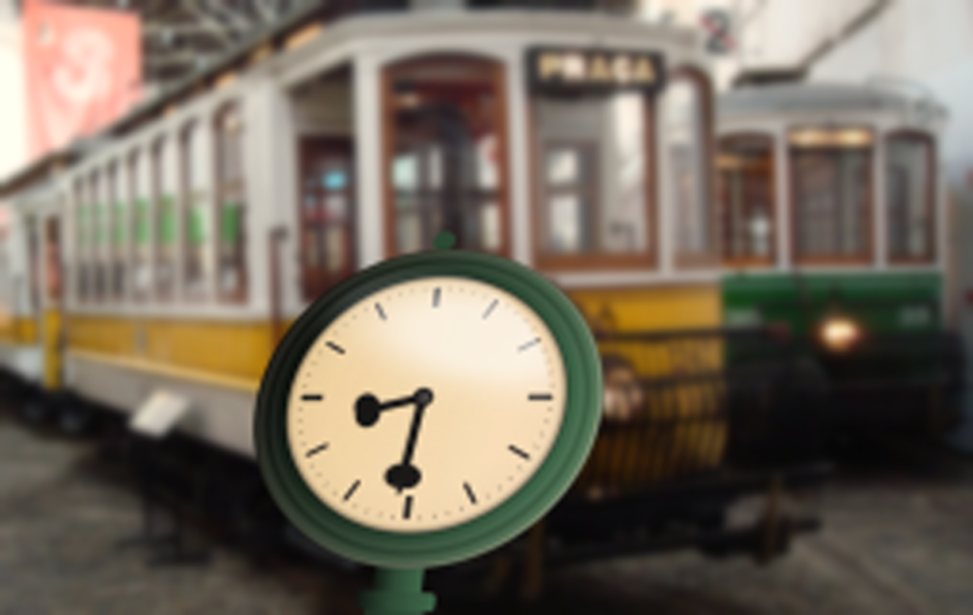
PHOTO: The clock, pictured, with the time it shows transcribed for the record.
8:31
